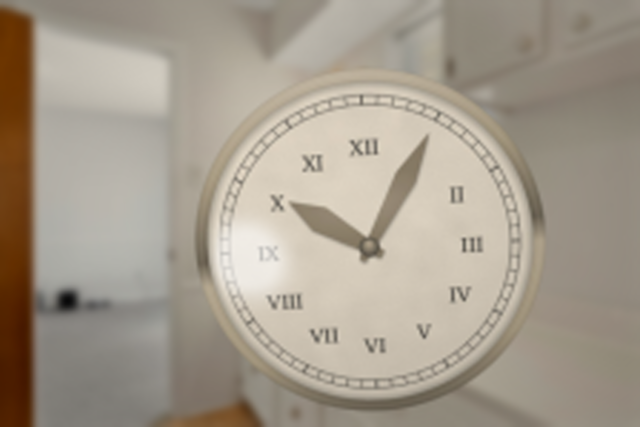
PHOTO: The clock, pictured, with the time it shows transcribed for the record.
10:05
